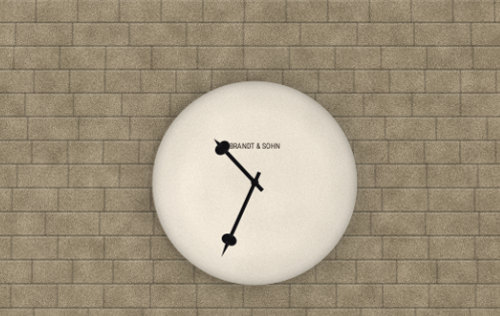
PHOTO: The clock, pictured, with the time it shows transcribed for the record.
10:34
